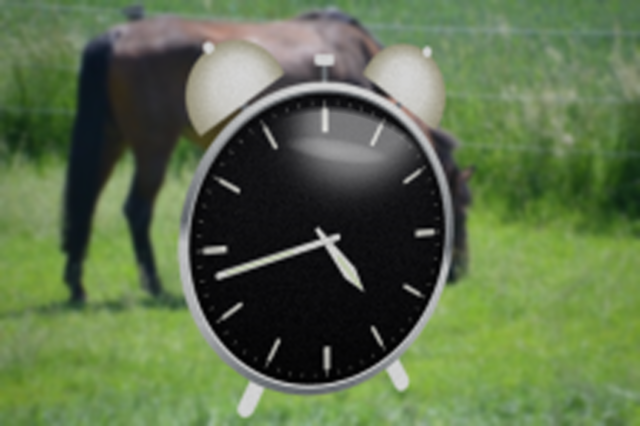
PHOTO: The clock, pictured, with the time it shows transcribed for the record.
4:43
